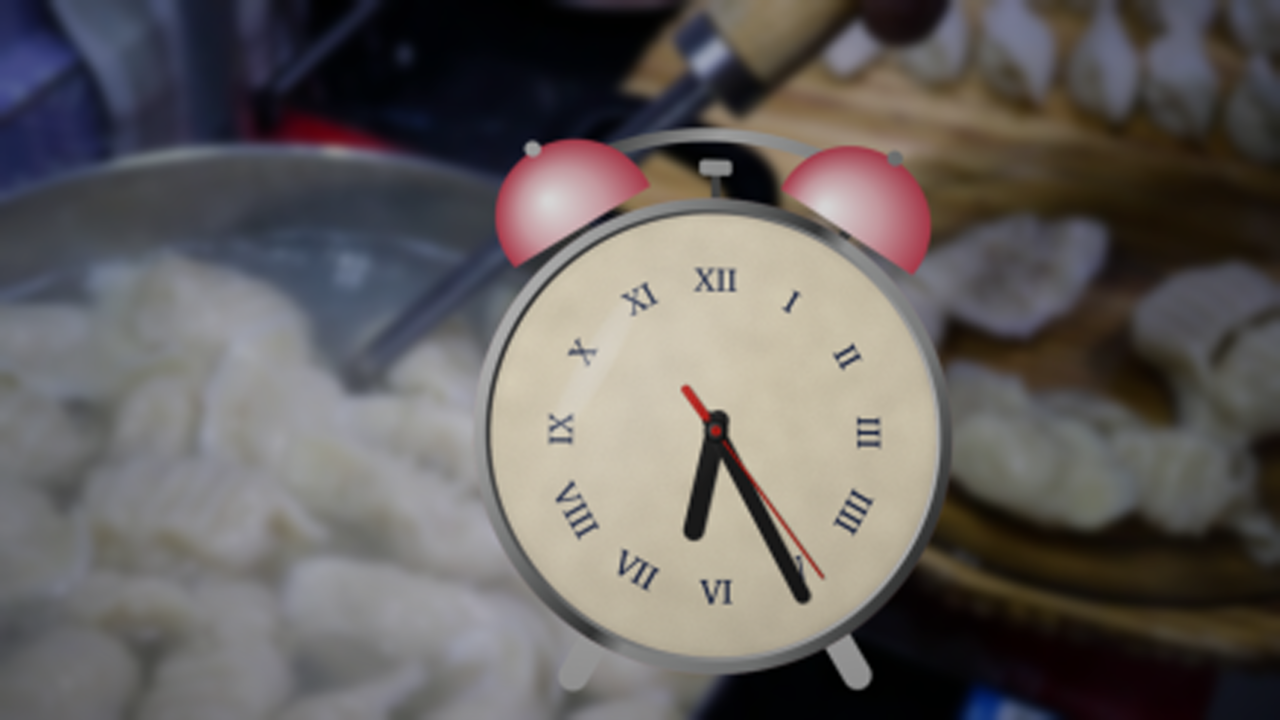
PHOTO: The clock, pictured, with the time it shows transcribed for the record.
6:25:24
